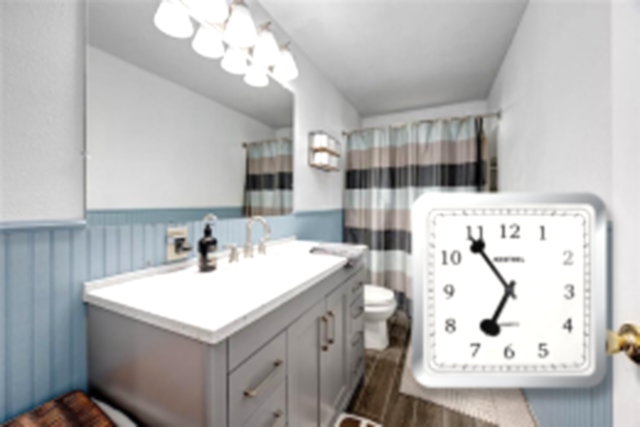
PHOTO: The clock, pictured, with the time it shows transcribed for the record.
6:54
